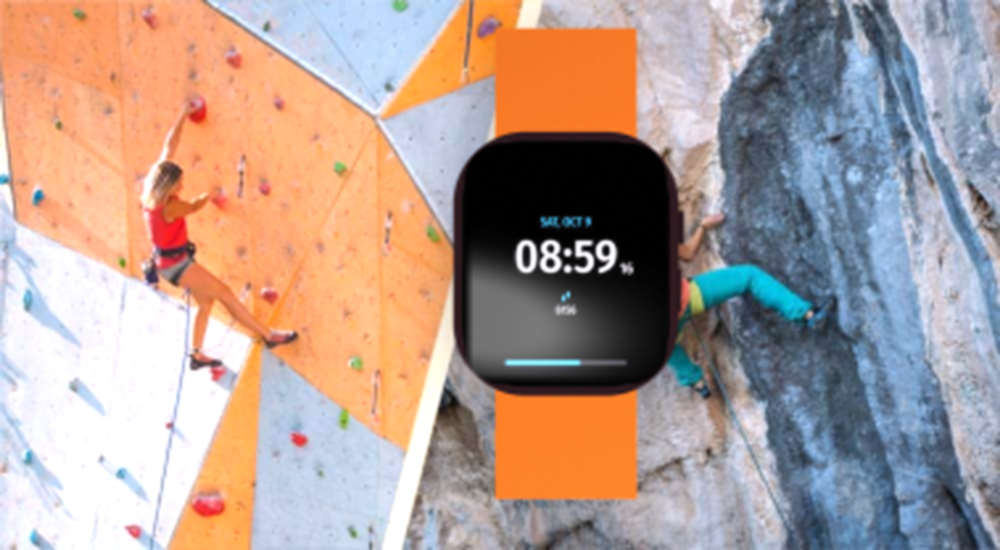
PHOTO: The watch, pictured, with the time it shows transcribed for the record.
8:59
